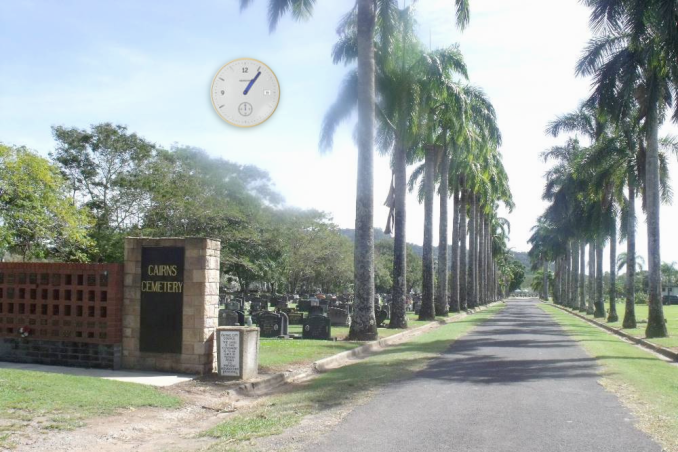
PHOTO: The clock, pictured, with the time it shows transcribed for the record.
1:06
